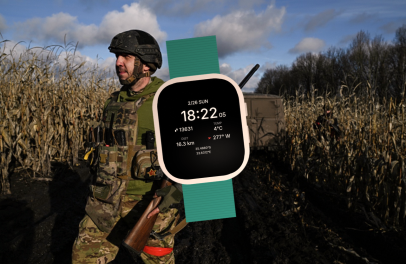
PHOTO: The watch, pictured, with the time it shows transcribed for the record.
18:22
